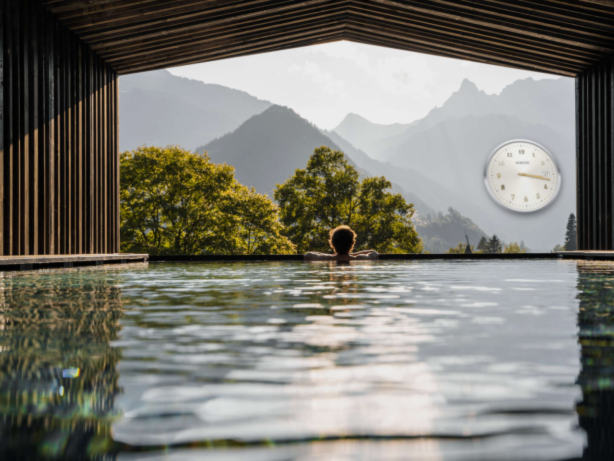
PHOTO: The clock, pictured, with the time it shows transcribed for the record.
3:17
